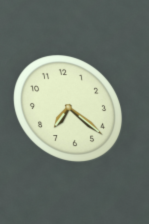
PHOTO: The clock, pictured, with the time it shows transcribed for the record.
7:22
